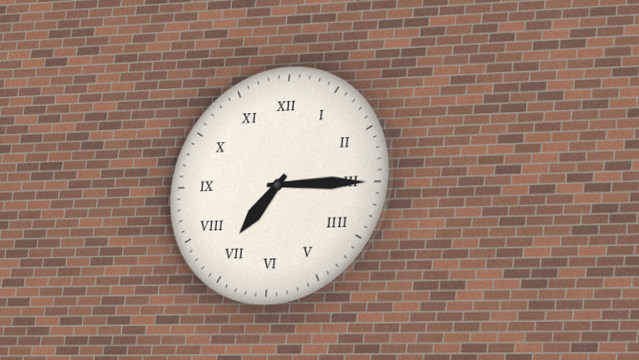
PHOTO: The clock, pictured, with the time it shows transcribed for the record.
7:15
